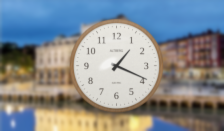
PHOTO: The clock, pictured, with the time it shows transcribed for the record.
1:19
